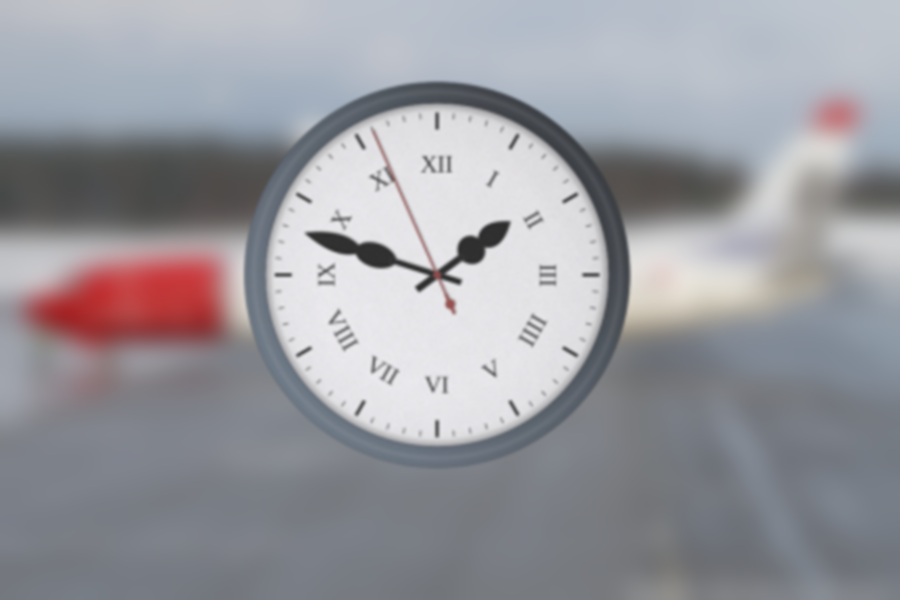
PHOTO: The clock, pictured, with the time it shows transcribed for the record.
1:47:56
